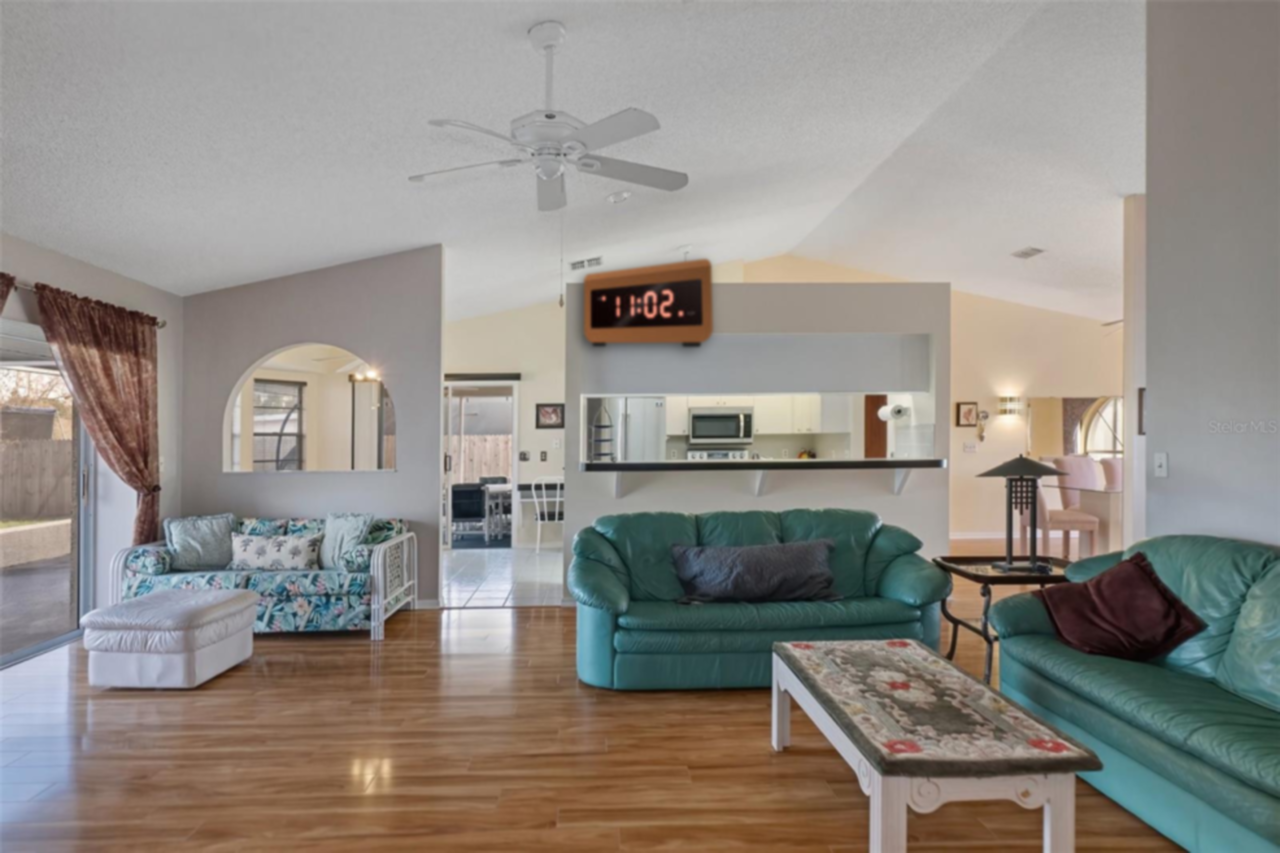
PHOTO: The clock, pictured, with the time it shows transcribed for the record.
11:02
